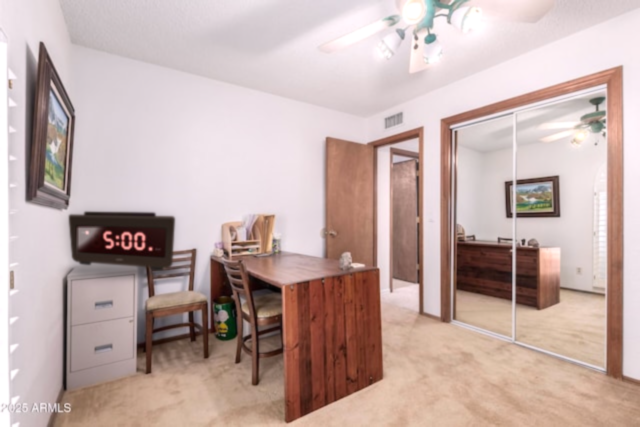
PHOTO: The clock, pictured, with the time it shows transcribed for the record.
5:00
